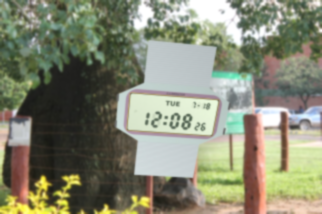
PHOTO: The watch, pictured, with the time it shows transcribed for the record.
12:08
